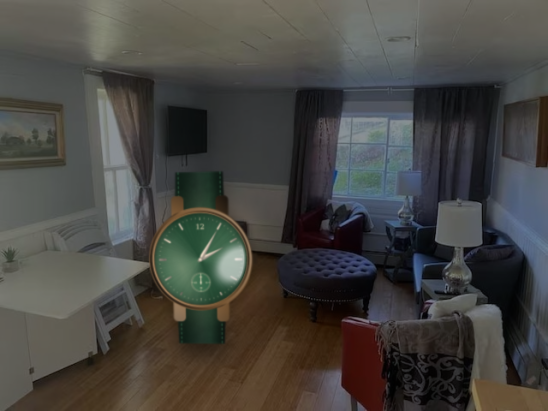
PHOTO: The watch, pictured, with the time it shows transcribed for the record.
2:05
